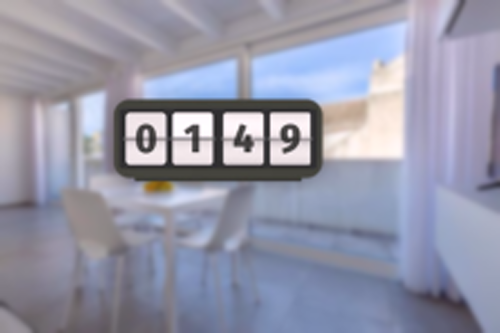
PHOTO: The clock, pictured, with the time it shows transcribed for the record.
1:49
